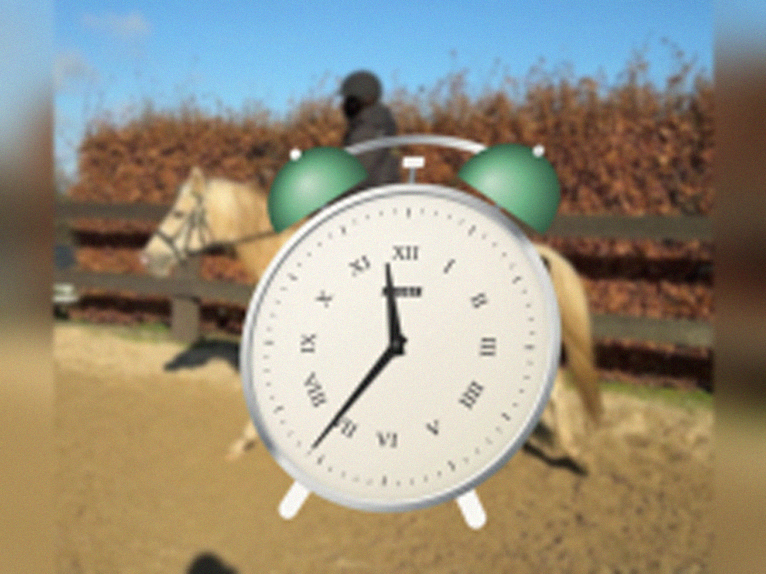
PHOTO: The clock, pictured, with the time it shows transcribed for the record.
11:36
